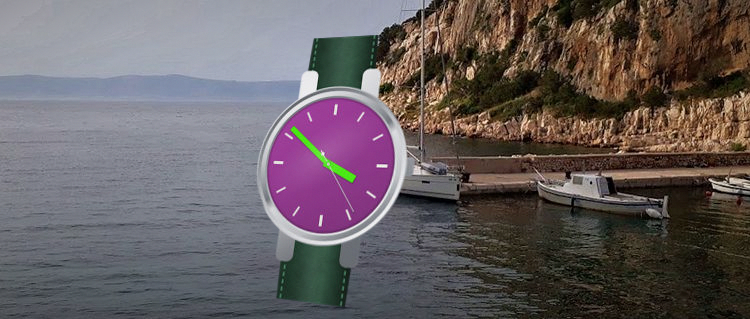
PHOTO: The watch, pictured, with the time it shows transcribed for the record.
3:51:24
